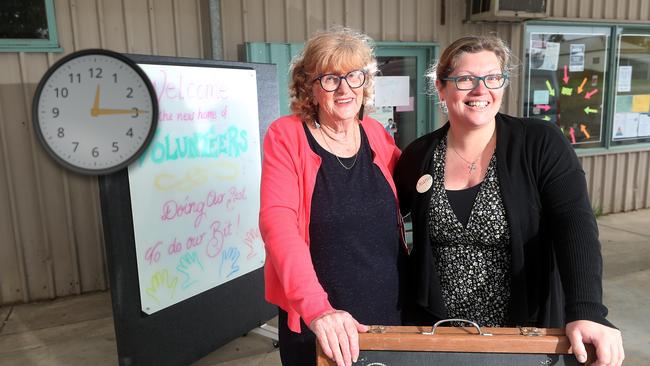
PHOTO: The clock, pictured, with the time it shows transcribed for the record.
12:15
